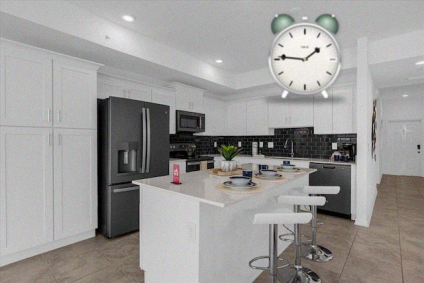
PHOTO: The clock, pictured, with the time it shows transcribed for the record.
1:46
